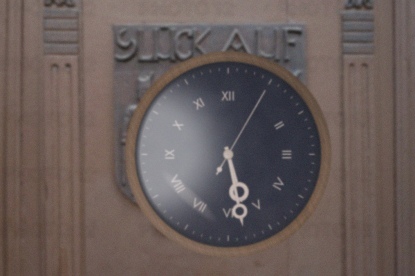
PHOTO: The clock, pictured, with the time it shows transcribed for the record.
5:28:05
